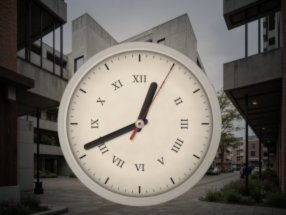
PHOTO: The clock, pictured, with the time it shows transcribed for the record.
12:41:05
